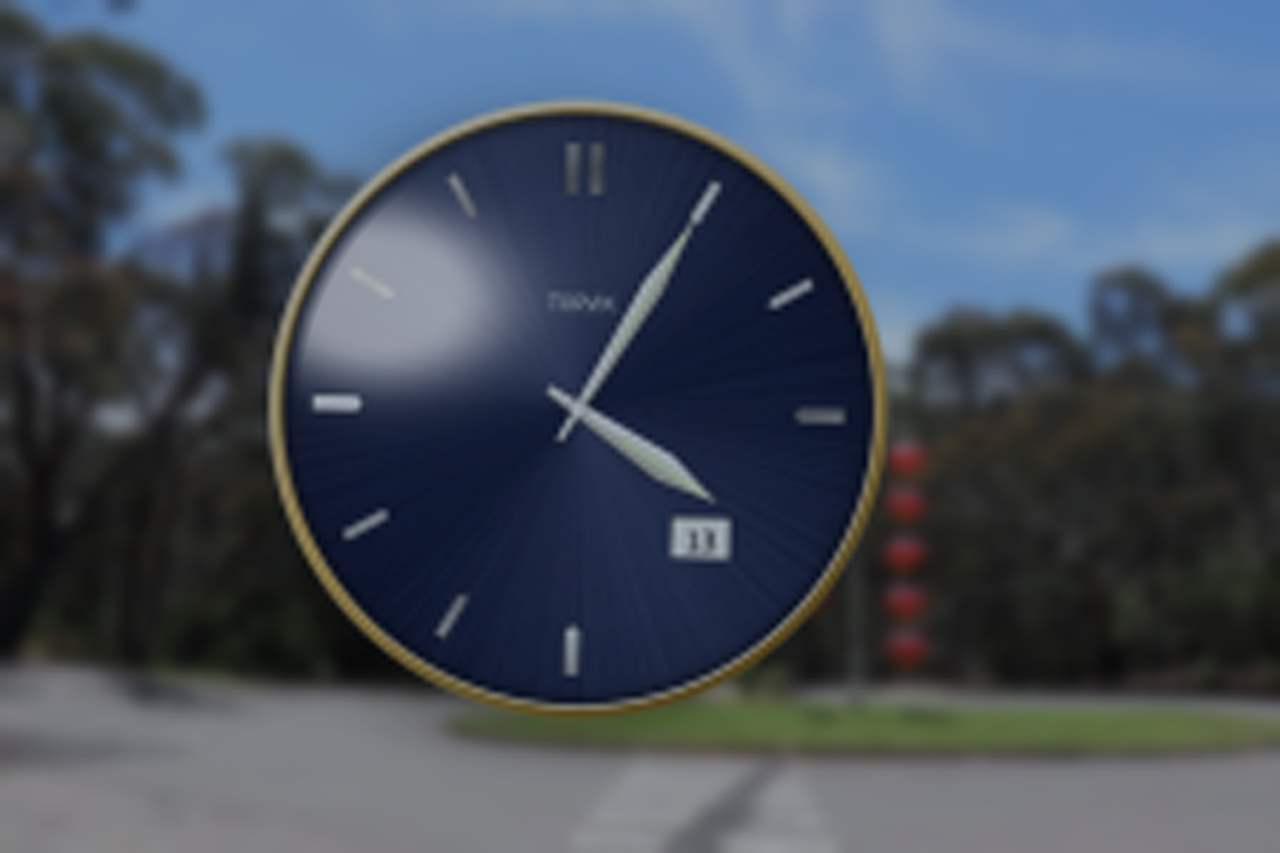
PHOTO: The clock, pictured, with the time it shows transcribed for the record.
4:05
